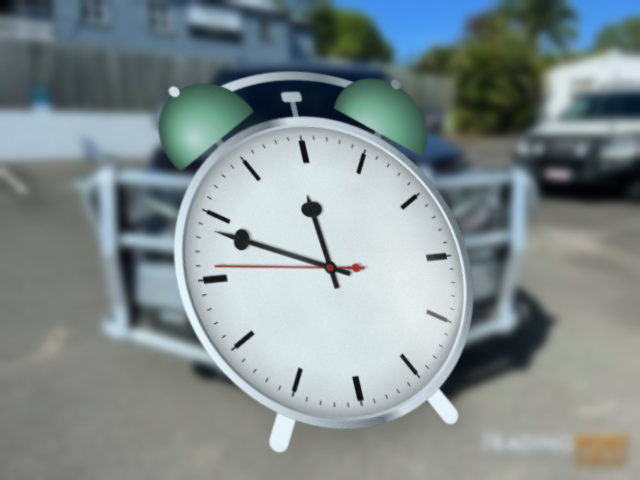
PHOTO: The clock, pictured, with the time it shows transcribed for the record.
11:48:46
